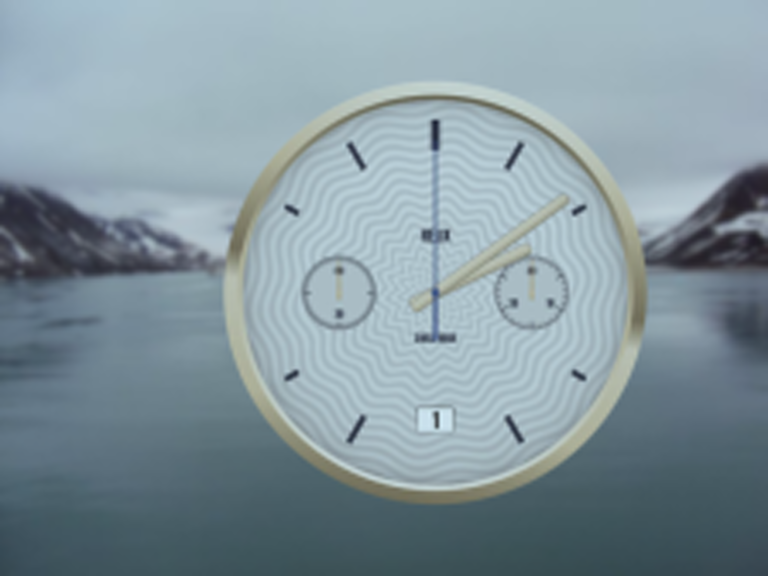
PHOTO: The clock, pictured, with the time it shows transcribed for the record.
2:09
